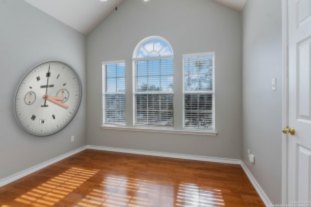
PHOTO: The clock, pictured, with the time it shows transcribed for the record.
3:19
